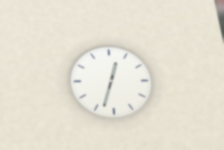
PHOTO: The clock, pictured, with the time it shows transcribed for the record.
12:33
